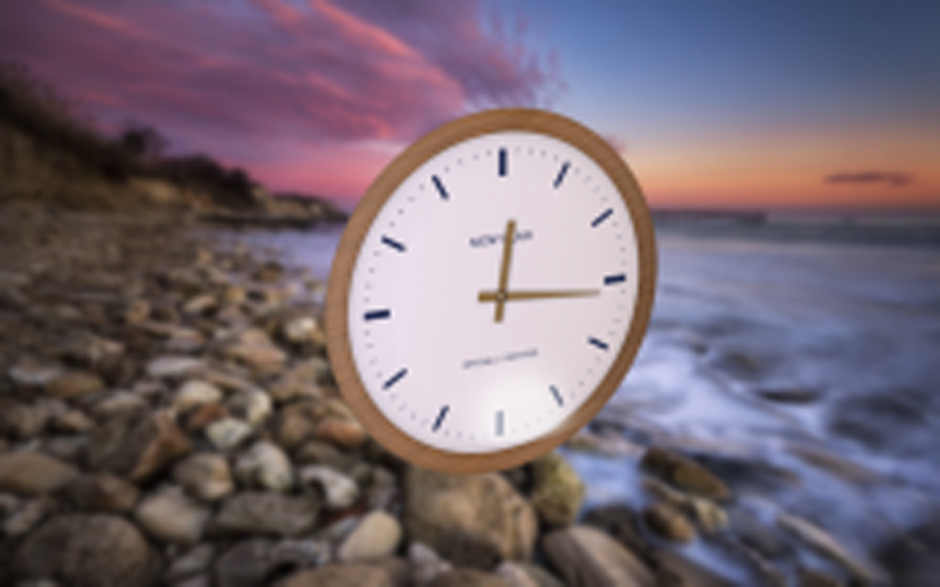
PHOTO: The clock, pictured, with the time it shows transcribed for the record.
12:16
